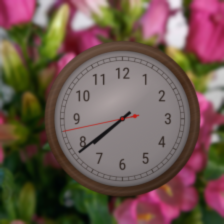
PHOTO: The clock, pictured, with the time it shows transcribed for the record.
7:38:43
